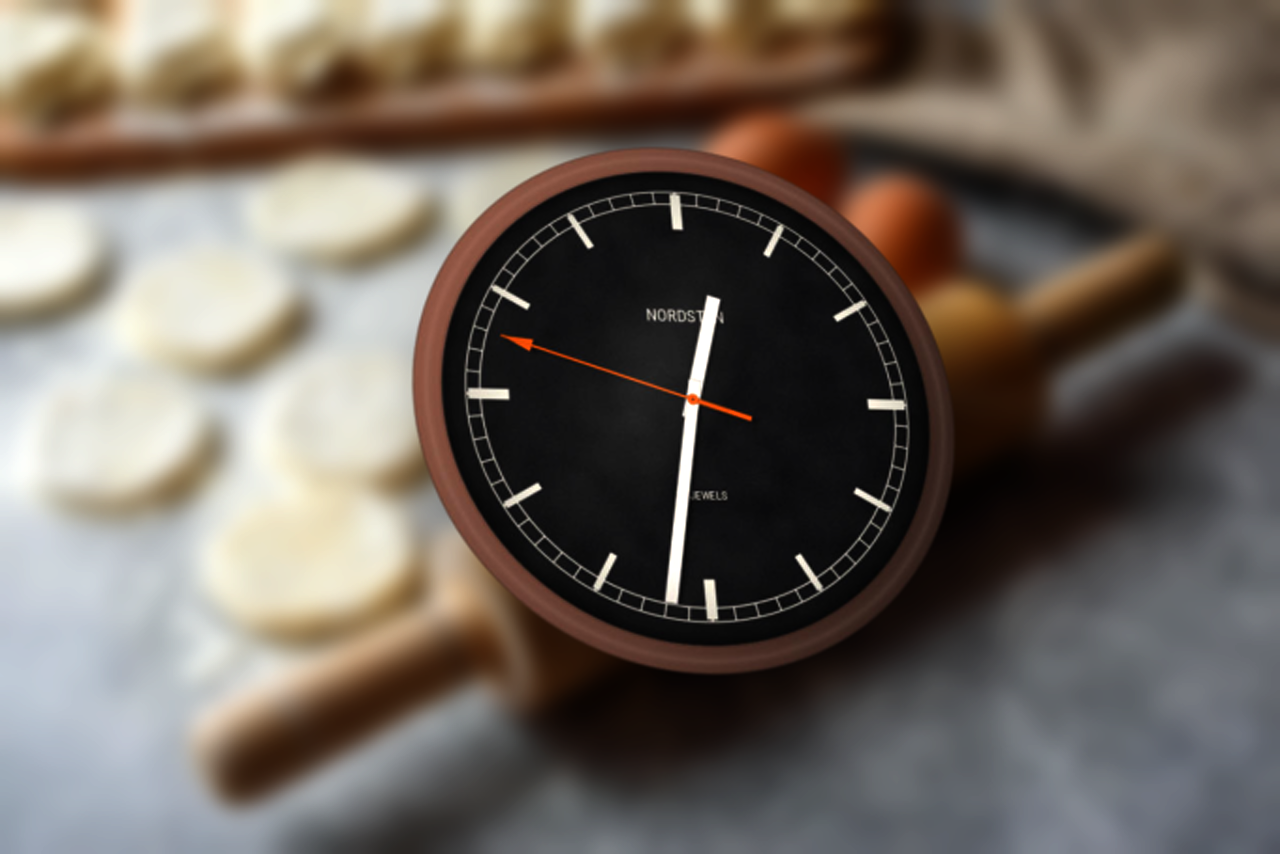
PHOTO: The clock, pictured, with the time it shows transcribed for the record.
12:31:48
